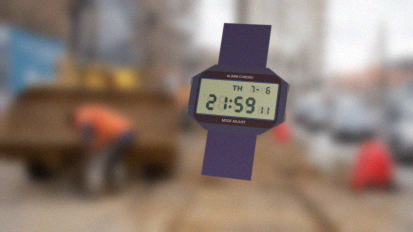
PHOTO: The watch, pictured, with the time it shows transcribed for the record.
21:59
